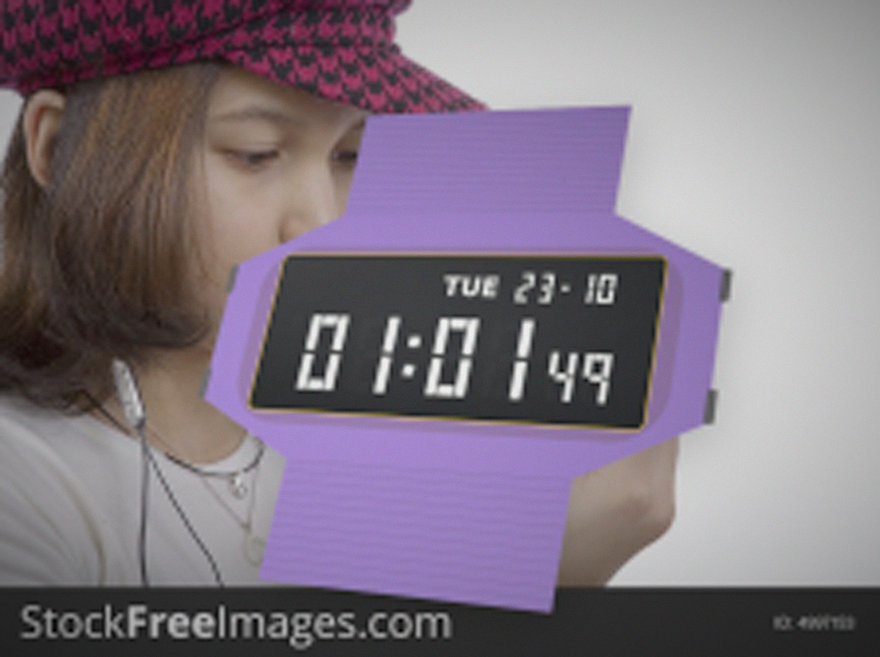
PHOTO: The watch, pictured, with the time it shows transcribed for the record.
1:01:49
